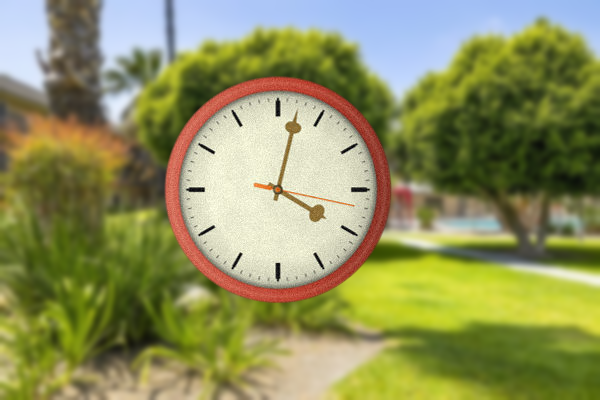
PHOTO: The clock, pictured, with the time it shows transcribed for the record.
4:02:17
